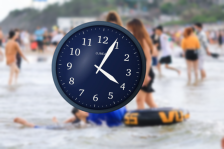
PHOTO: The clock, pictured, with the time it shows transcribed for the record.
4:04
